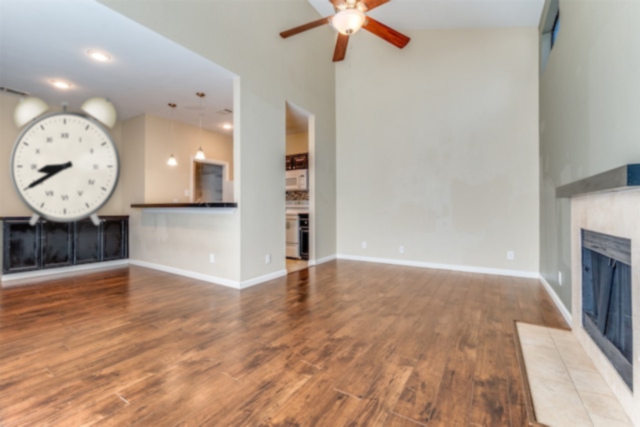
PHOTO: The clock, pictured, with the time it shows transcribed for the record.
8:40
